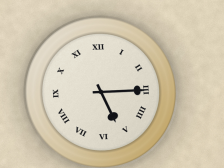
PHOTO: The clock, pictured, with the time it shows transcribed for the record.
5:15
